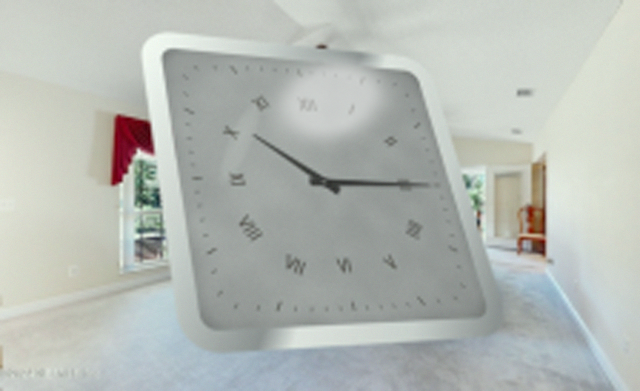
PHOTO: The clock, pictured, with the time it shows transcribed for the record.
10:15
